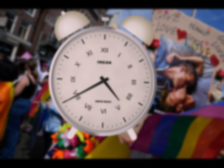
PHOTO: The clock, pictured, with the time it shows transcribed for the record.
4:40
